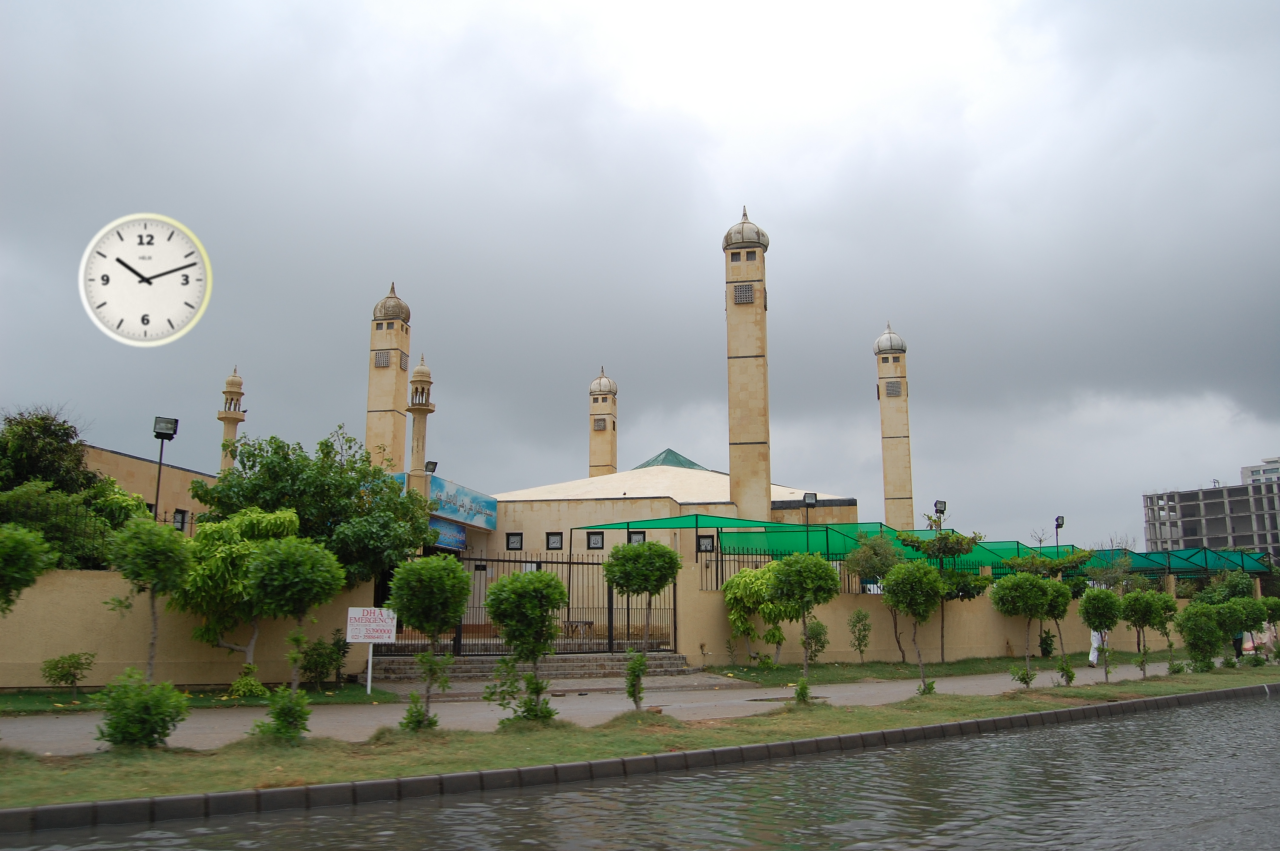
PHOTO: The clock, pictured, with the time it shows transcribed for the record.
10:12
